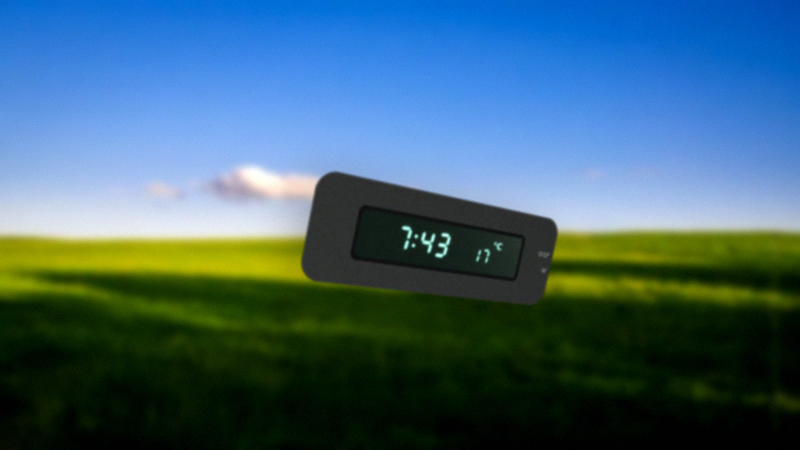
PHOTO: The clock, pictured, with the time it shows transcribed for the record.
7:43
